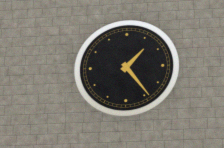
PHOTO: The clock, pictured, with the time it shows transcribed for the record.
1:24
